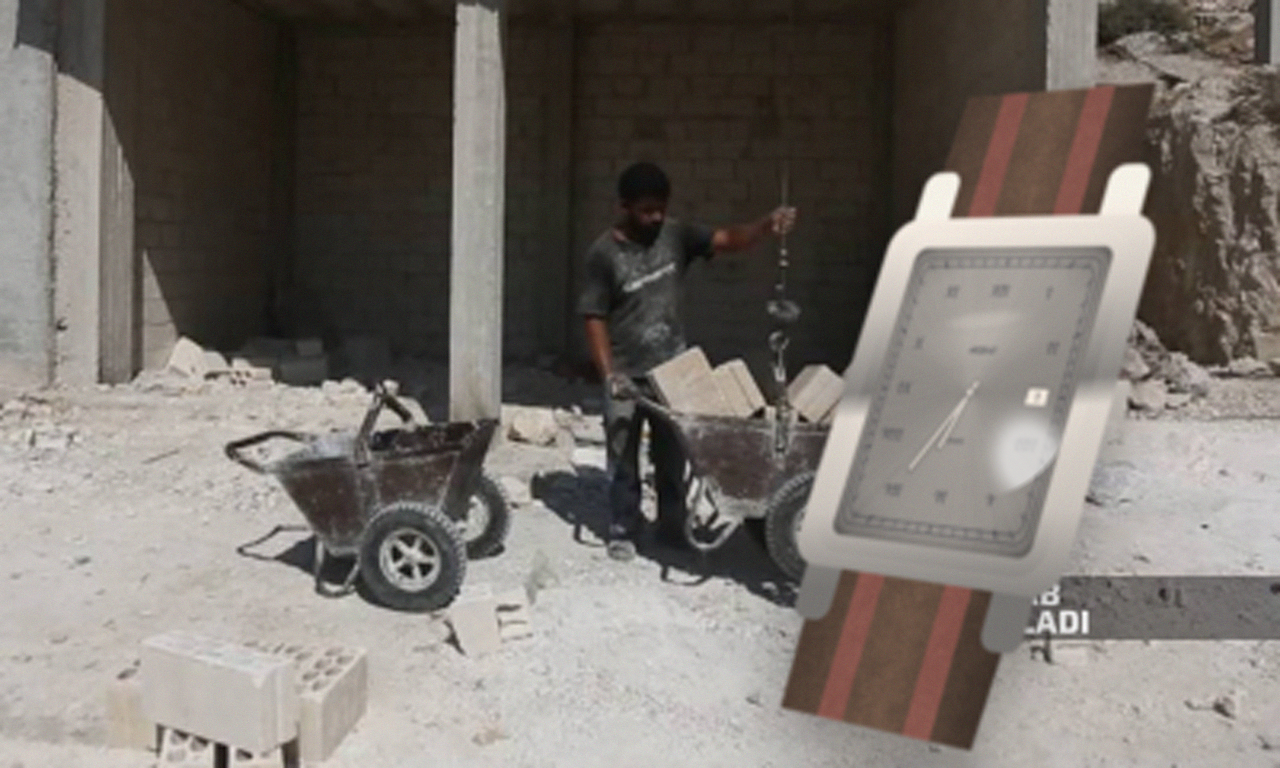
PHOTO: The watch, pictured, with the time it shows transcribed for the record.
6:35
